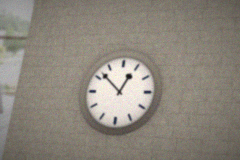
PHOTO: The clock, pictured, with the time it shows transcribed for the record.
12:52
